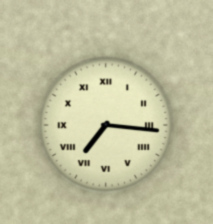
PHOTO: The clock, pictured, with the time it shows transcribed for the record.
7:16
